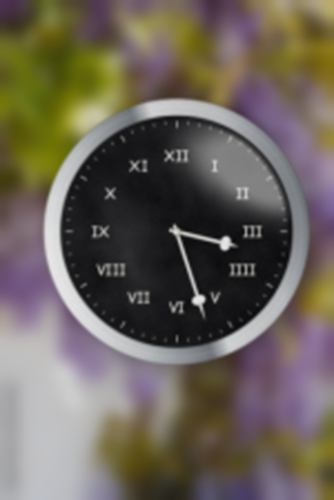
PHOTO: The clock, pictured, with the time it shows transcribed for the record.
3:27
